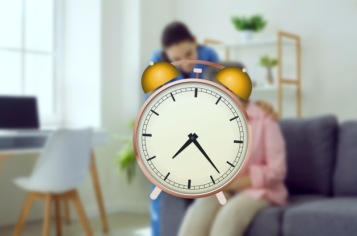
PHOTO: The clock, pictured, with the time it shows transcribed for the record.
7:23
